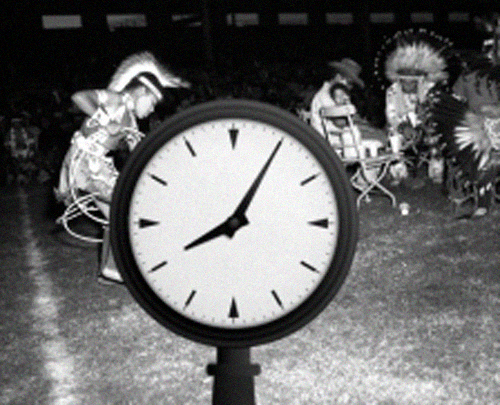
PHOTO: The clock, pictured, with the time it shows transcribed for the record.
8:05
